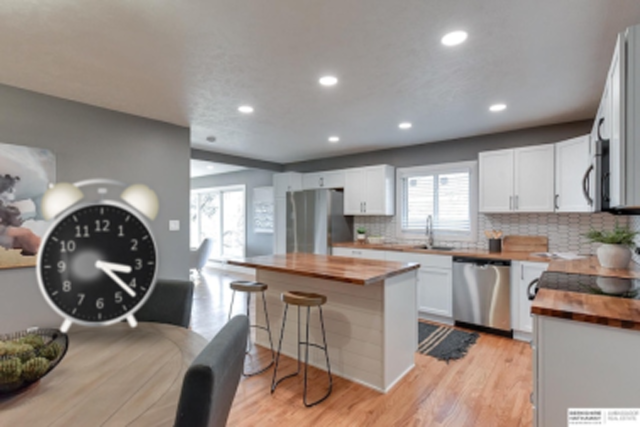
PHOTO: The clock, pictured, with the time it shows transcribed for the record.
3:22
